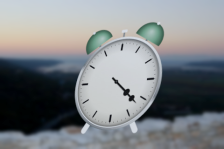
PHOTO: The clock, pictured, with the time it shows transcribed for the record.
4:22
